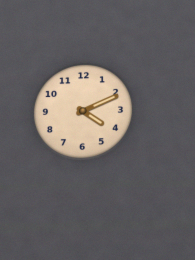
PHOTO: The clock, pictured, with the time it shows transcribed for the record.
4:11
